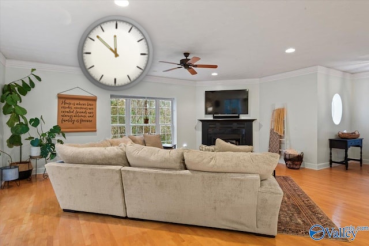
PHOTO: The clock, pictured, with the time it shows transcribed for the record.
11:52
